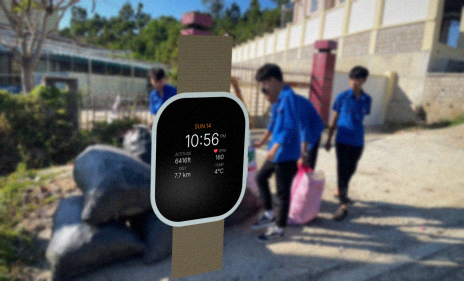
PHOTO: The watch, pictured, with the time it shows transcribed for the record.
10:56
